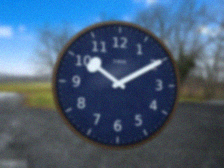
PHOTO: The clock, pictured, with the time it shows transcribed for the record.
10:10
